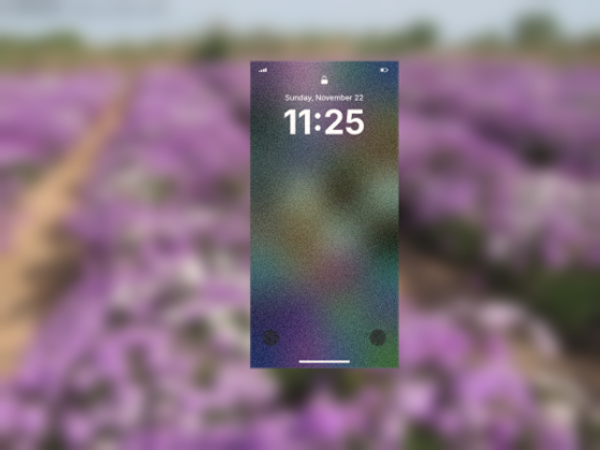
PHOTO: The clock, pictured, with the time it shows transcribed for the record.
11:25
